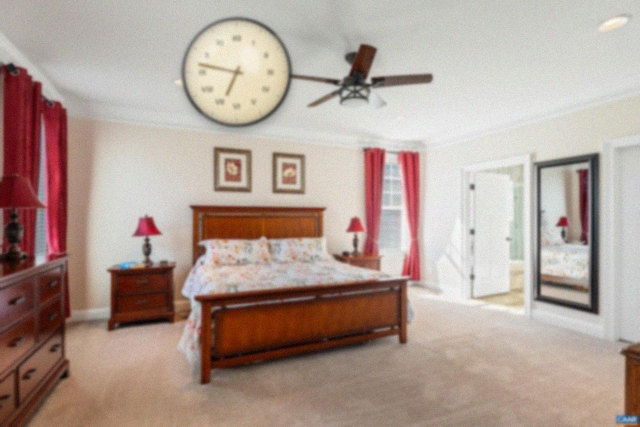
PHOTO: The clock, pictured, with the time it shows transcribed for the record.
6:47
